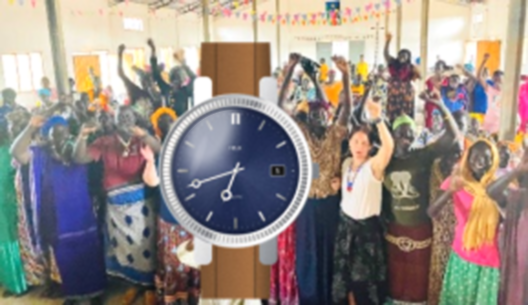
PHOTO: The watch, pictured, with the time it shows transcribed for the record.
6:42
